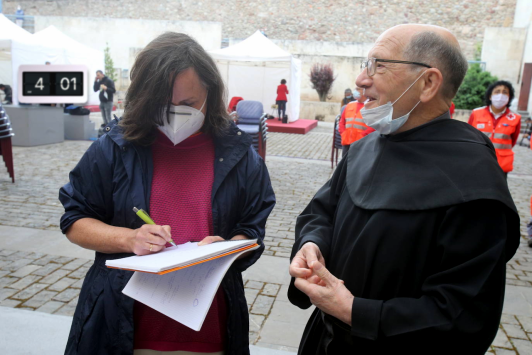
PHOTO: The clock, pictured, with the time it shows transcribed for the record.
4:01
